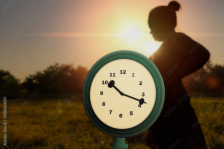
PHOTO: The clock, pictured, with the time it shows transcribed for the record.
10:18
